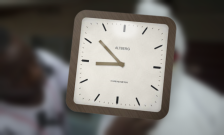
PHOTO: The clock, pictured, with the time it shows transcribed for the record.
8:52
